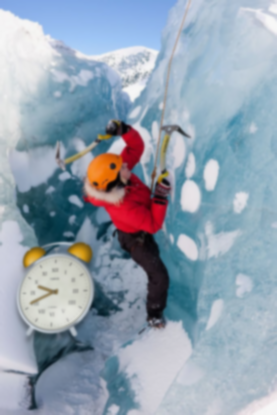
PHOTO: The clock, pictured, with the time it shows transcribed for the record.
9:41
